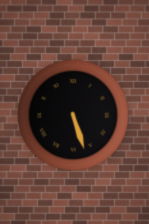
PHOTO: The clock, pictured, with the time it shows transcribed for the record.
5:27
